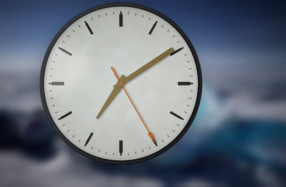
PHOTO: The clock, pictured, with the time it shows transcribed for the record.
7:09:25
